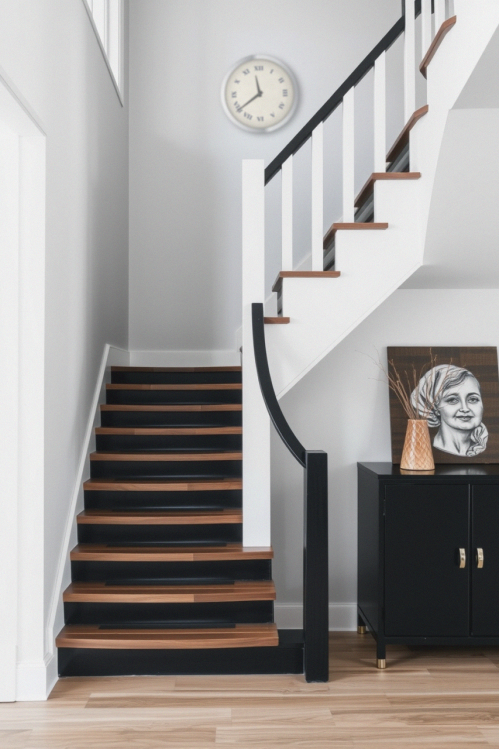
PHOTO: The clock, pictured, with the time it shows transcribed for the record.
11:39
